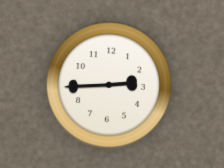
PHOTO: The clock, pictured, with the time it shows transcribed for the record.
2:44
